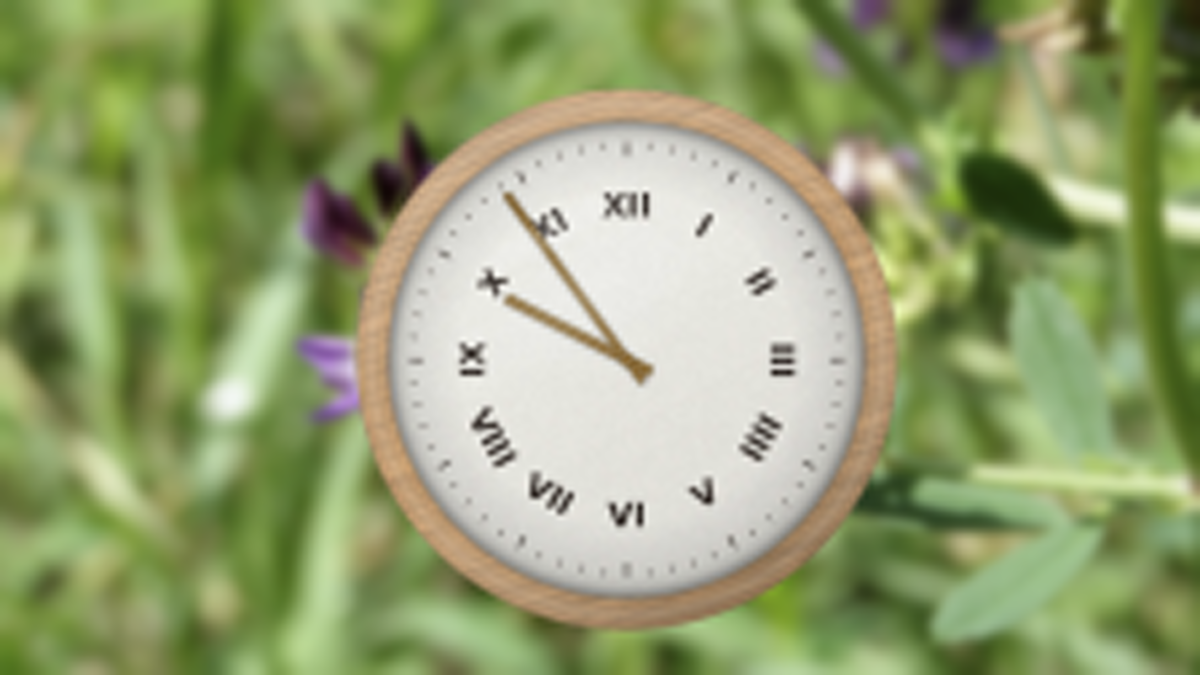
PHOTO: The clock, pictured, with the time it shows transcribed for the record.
9:54
